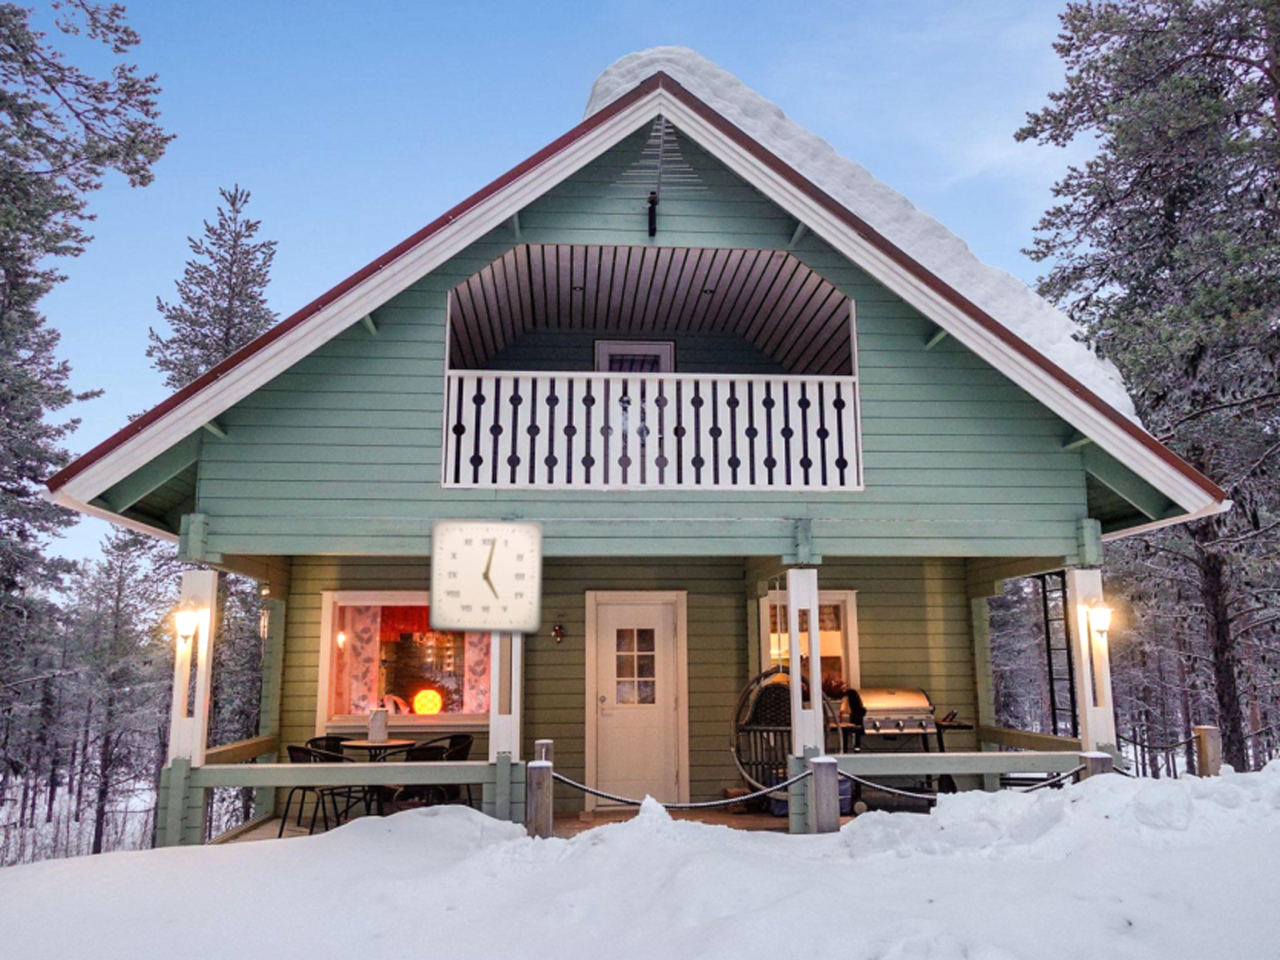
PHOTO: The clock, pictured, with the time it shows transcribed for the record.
5:02
